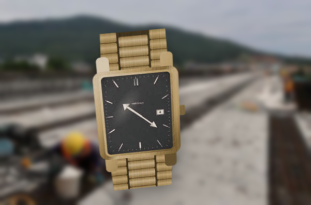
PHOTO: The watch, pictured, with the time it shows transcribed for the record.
10:22
